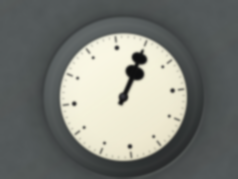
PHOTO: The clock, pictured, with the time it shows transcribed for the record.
1:05
